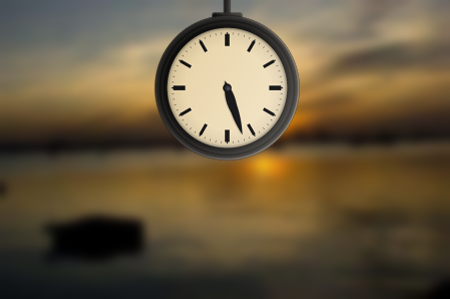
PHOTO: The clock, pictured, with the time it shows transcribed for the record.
5:27
